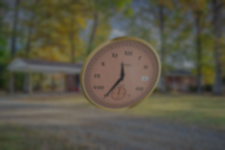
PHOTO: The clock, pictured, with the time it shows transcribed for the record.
11:35
